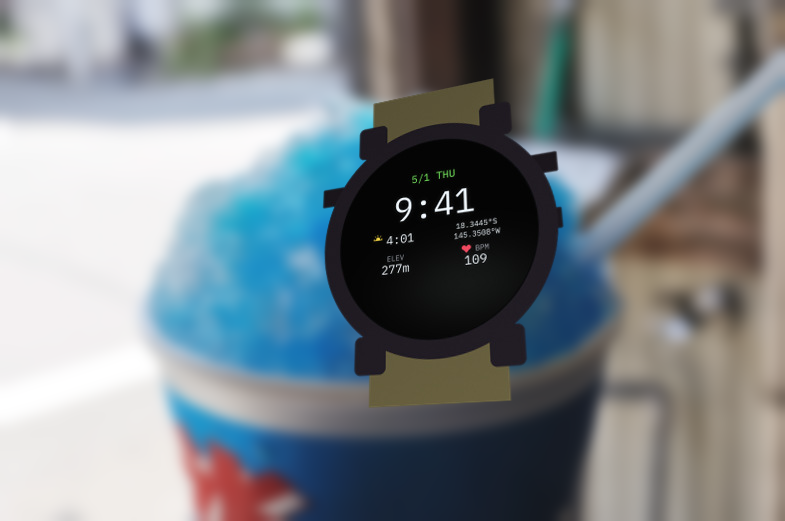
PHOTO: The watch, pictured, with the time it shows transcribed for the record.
9:41
